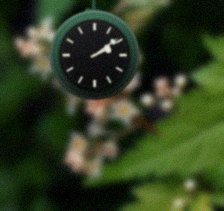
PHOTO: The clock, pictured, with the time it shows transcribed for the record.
2:09
